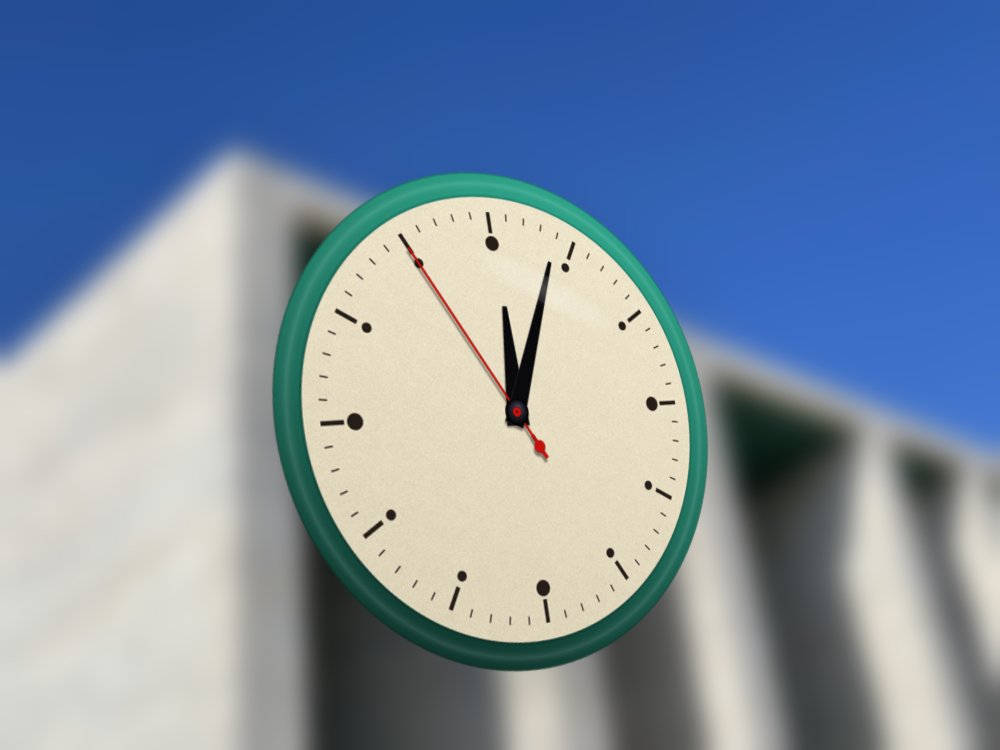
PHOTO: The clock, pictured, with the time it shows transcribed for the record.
12:03:55
